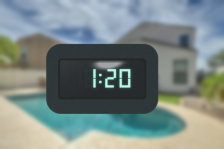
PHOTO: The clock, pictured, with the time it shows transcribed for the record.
1:20
